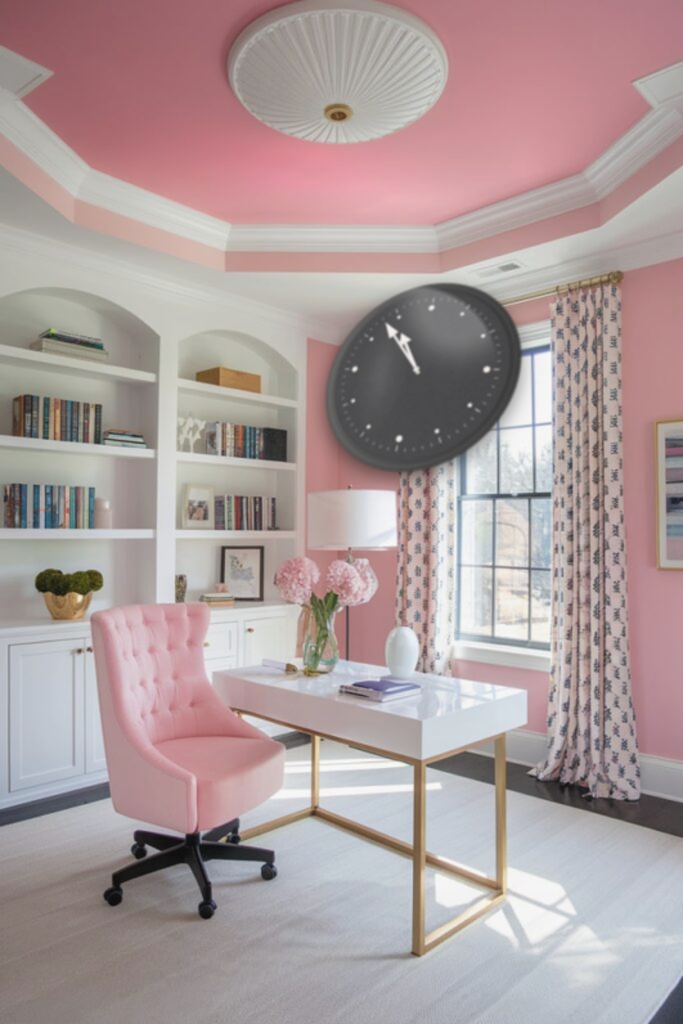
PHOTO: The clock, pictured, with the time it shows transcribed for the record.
10:53
